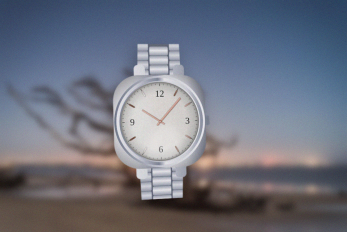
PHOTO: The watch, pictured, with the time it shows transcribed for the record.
10:07
